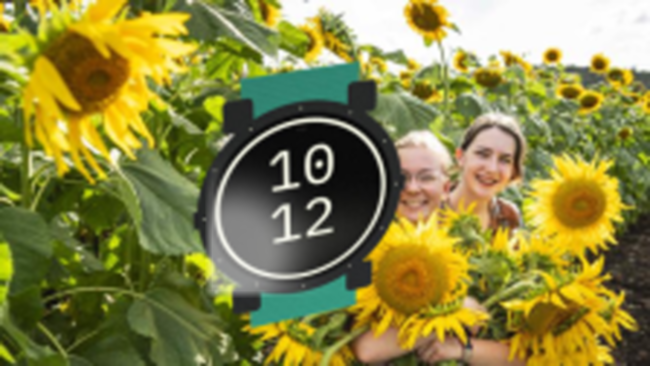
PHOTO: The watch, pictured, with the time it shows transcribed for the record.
10:12
